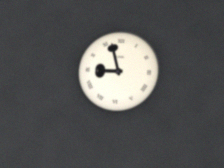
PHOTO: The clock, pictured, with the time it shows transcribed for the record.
8:57
